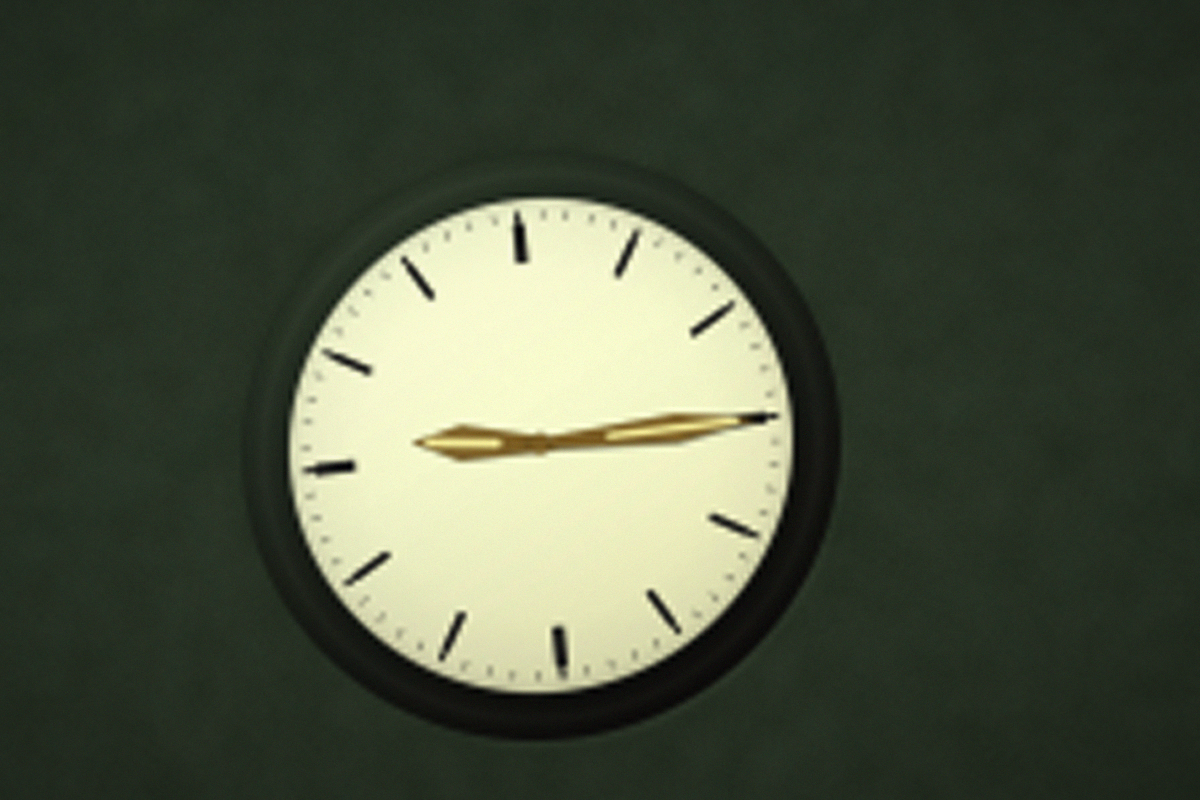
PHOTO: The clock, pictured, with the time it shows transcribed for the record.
9:15
